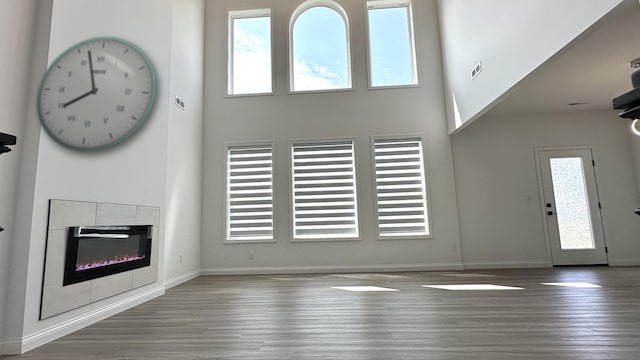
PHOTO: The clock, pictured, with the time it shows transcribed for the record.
7:57
